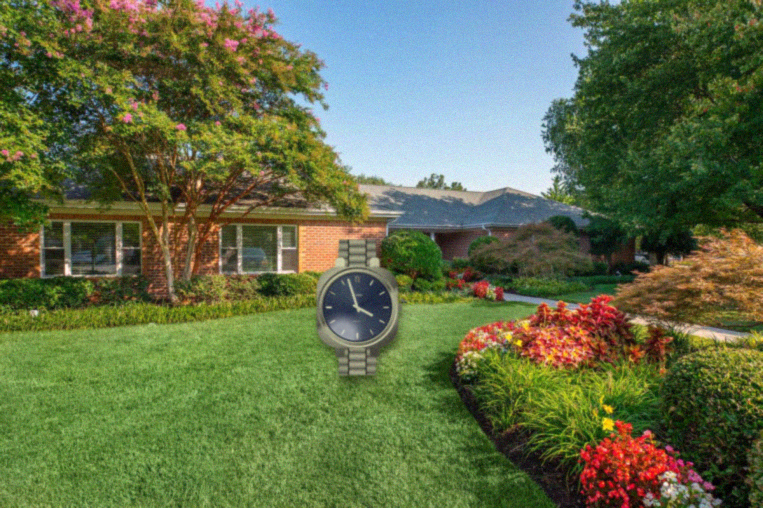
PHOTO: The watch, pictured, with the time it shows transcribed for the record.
3:57
